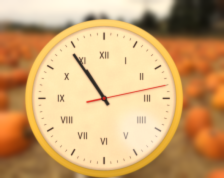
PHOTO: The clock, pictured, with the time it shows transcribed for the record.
10:54:13
